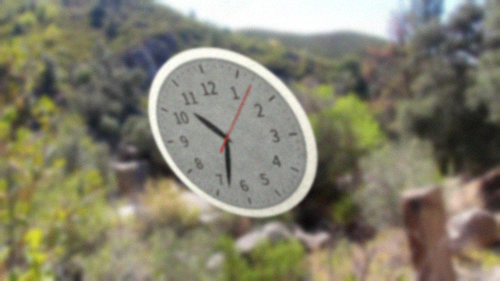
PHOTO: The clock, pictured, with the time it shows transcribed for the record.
10:33:07
